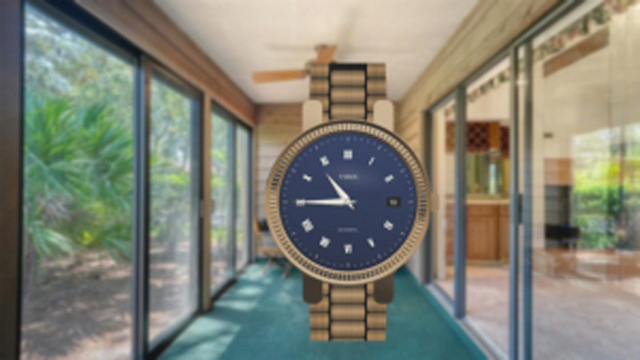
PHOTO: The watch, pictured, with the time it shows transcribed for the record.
10:45
